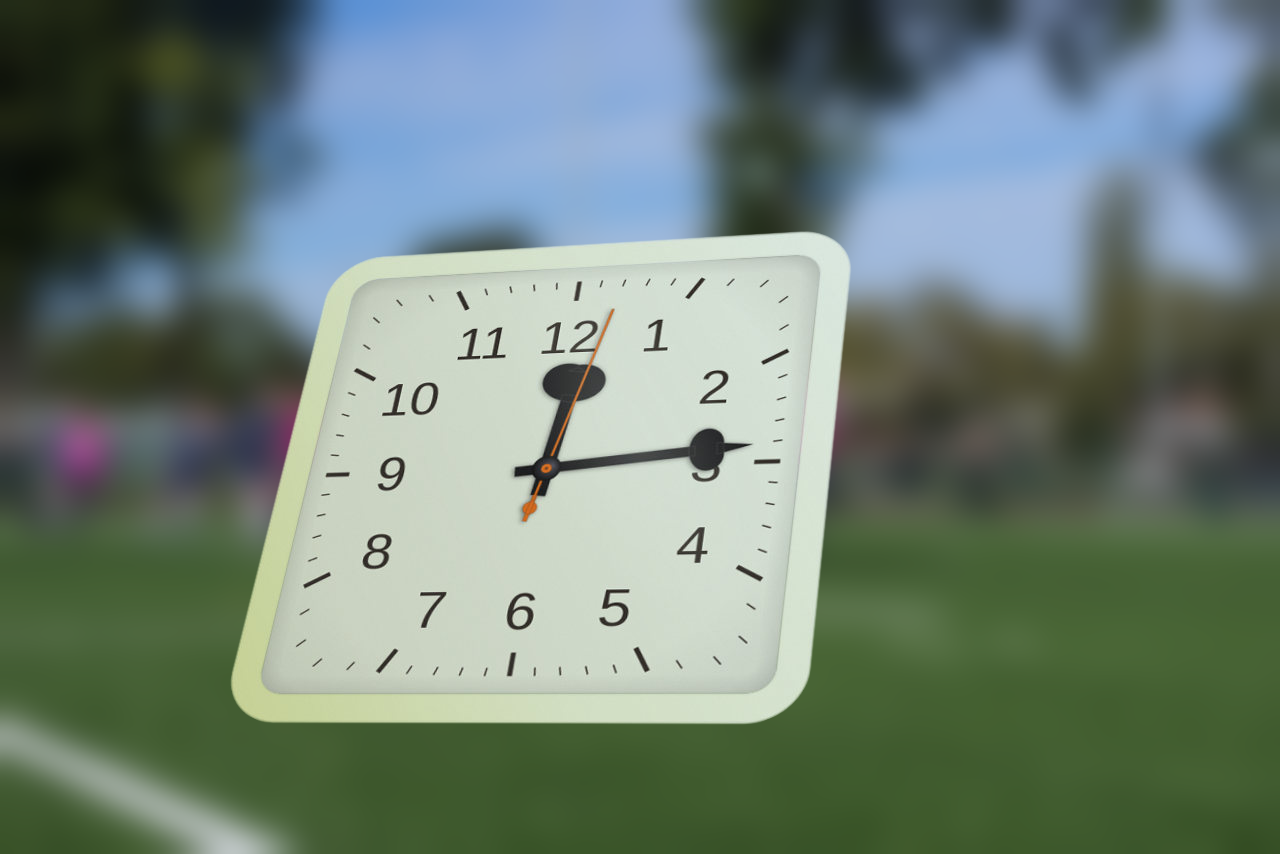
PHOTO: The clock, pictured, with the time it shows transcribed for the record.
12:14:02
